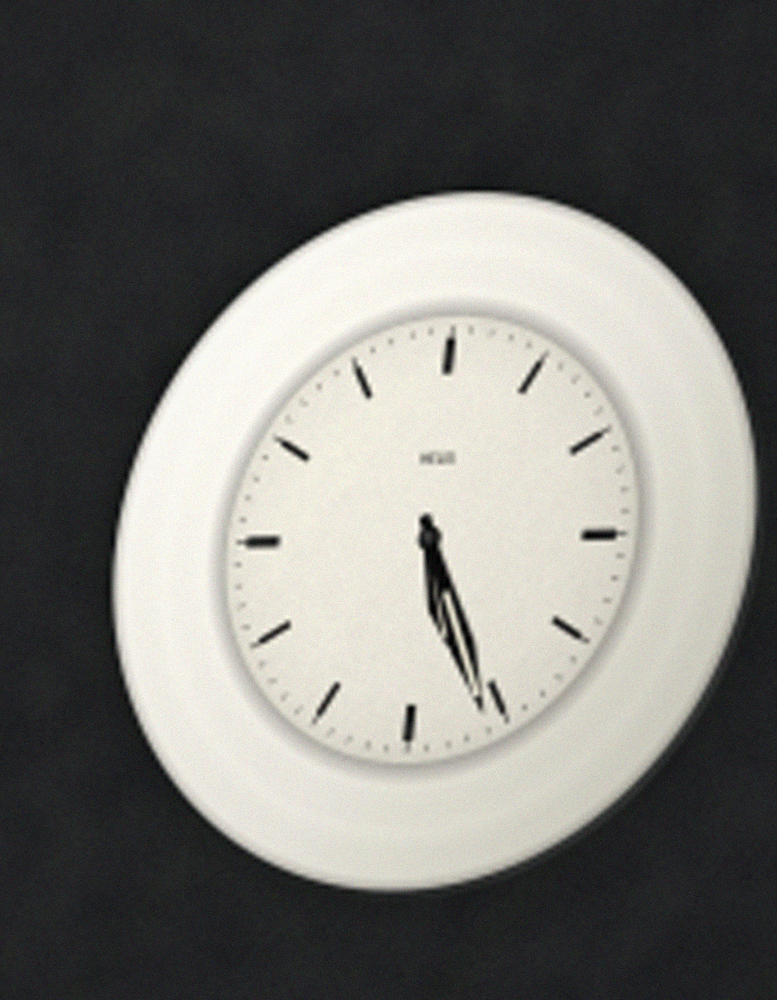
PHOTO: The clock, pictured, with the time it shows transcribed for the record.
5:26
